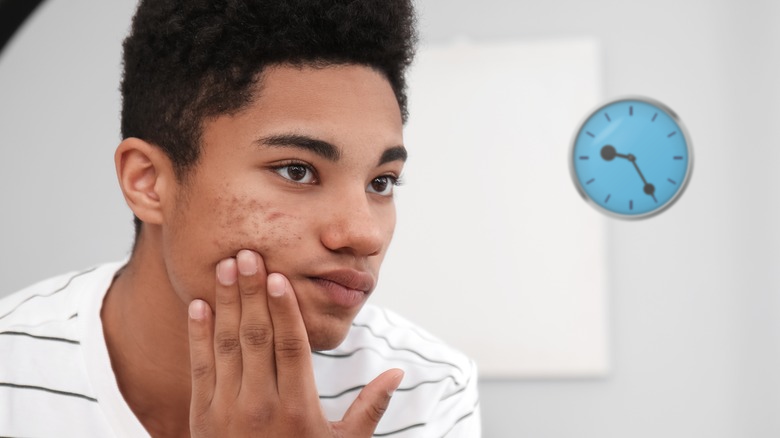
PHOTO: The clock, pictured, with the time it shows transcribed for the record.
9:25
